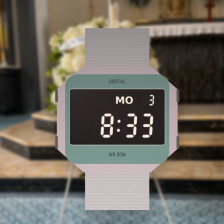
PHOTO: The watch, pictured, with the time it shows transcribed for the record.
8:33
